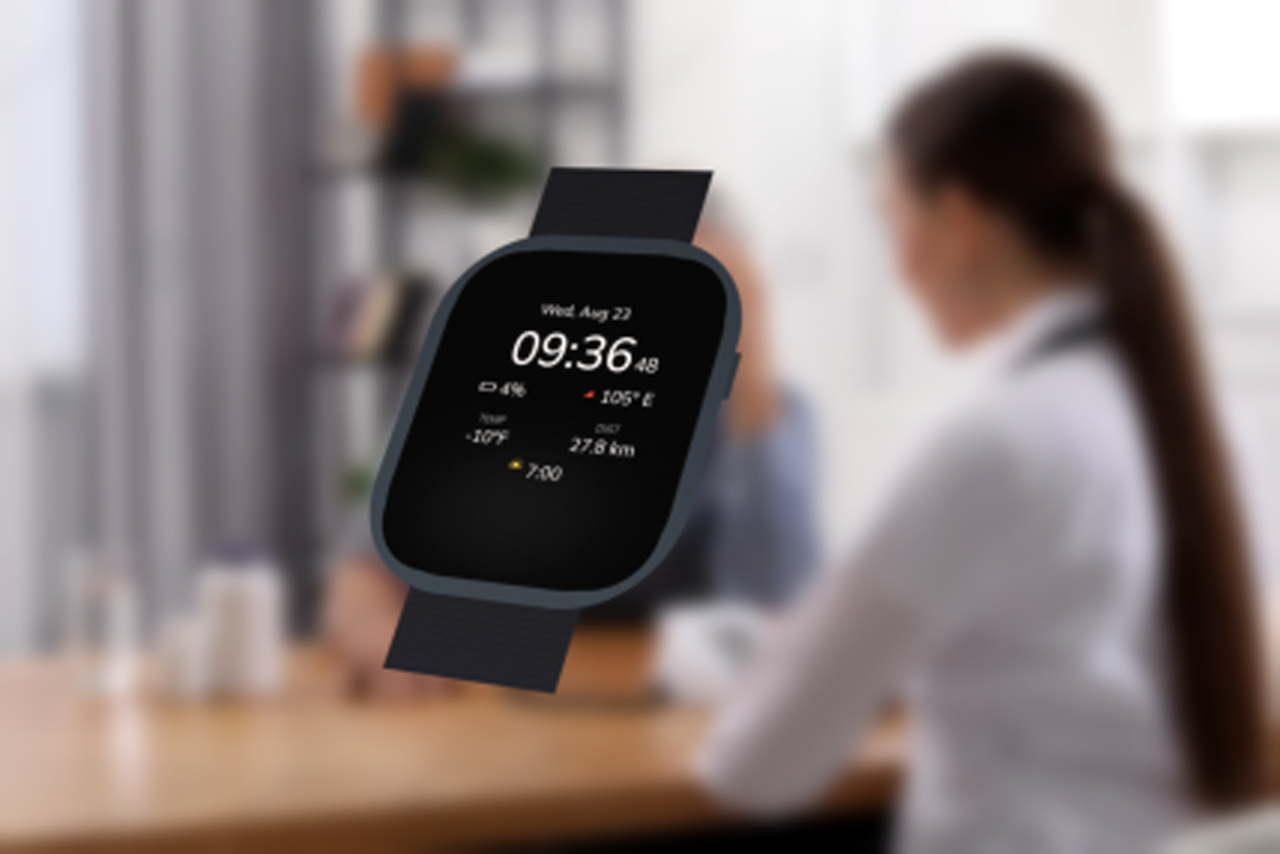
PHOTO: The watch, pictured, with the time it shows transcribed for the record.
9:36
